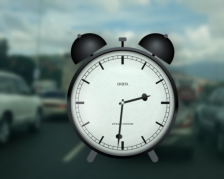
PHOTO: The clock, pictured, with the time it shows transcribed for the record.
2:31
